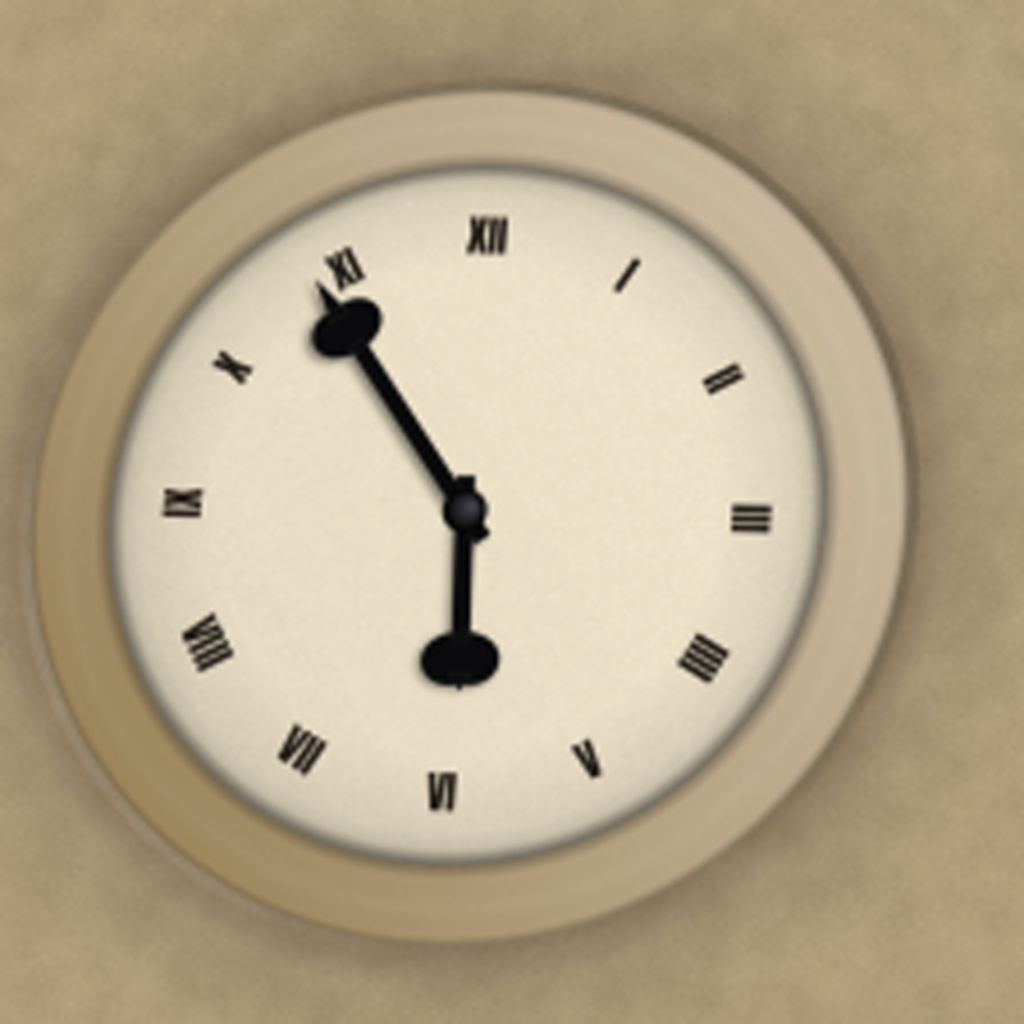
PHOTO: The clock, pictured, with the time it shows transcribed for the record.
5:54
